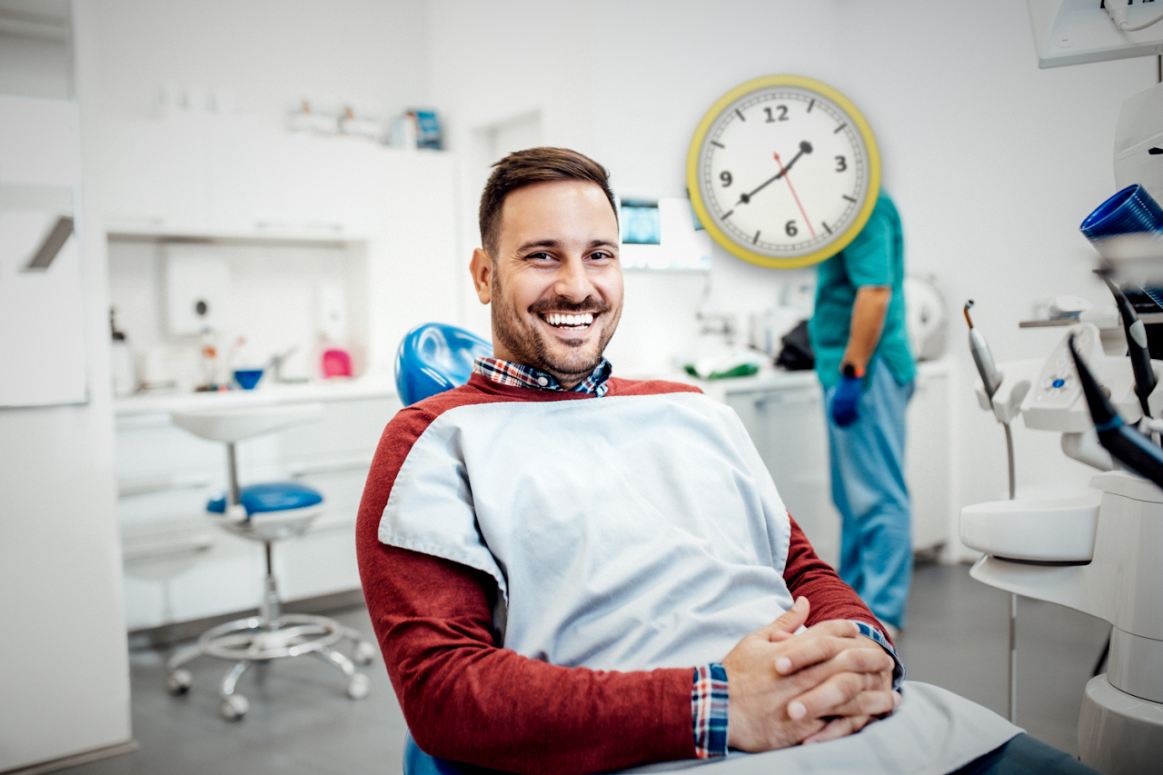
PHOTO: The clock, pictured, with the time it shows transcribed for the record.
1:40:27
